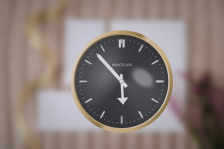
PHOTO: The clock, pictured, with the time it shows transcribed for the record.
5:53
